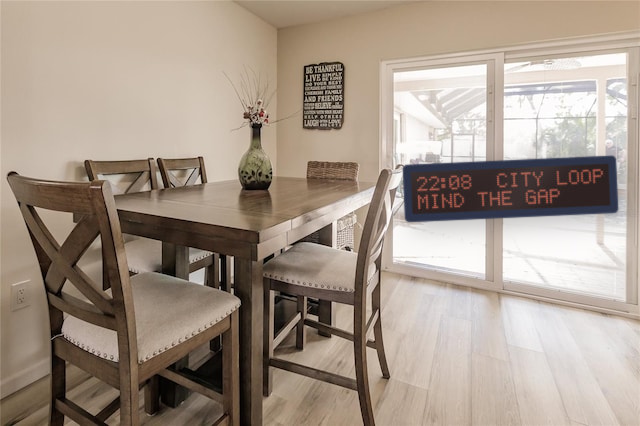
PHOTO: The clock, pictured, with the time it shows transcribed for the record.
22:08
